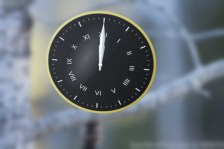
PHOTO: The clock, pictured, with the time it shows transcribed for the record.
12:00
